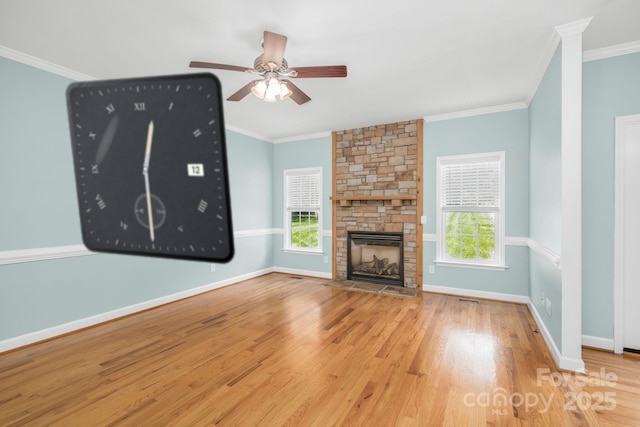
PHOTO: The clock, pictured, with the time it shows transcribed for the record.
12:30
